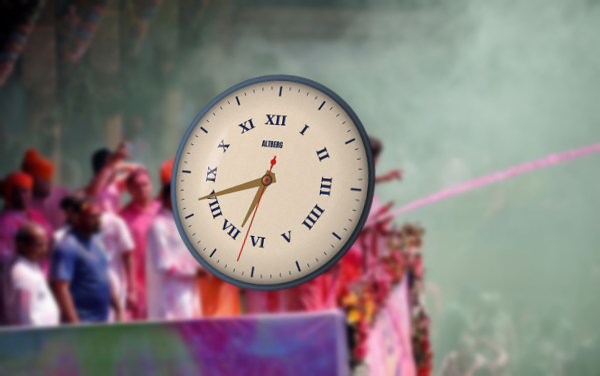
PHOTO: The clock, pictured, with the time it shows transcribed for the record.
6:41:32
